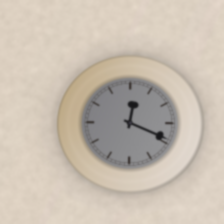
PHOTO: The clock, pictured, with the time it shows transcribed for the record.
12:19
